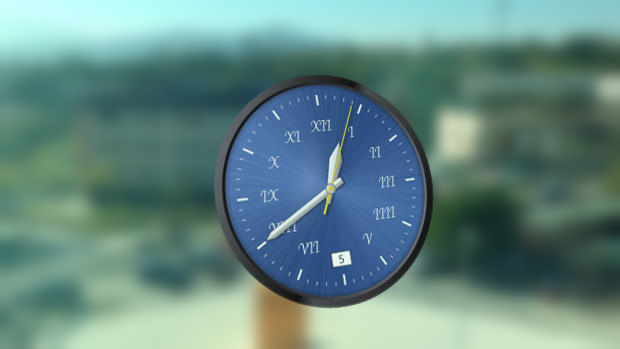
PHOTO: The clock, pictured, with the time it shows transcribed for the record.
12:40:04
